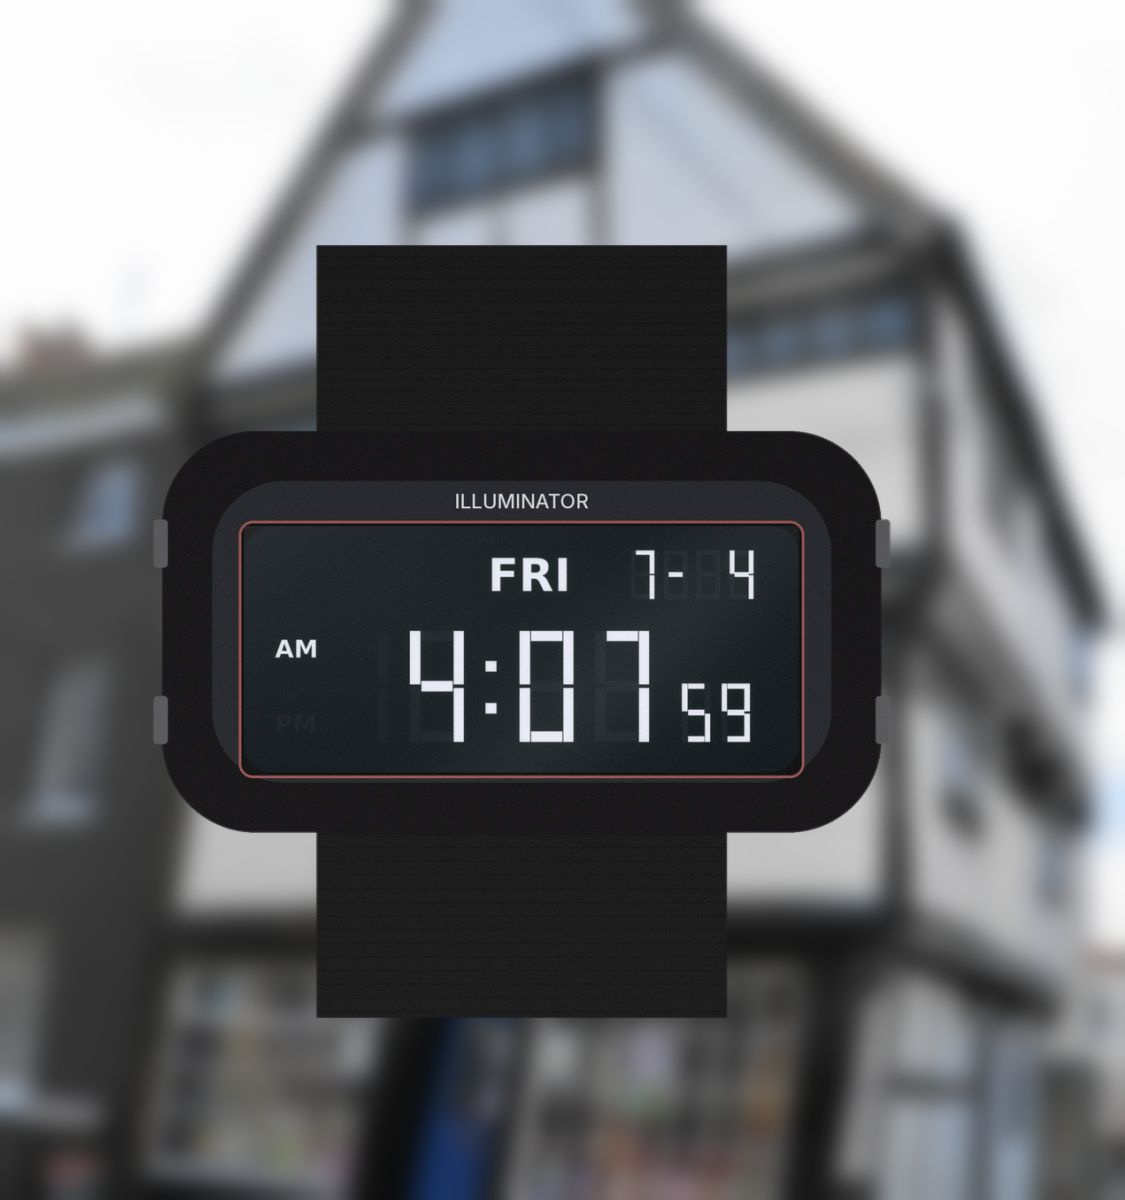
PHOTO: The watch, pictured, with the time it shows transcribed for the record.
4:07:59
